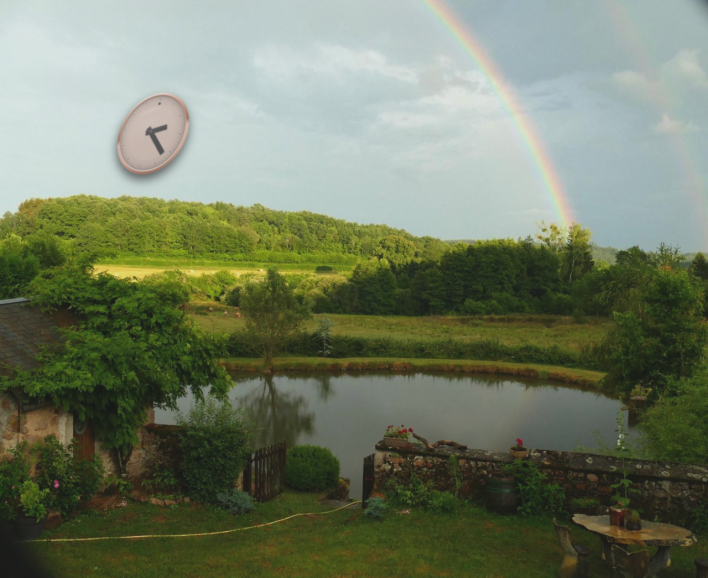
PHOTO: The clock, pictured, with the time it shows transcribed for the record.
2:22
